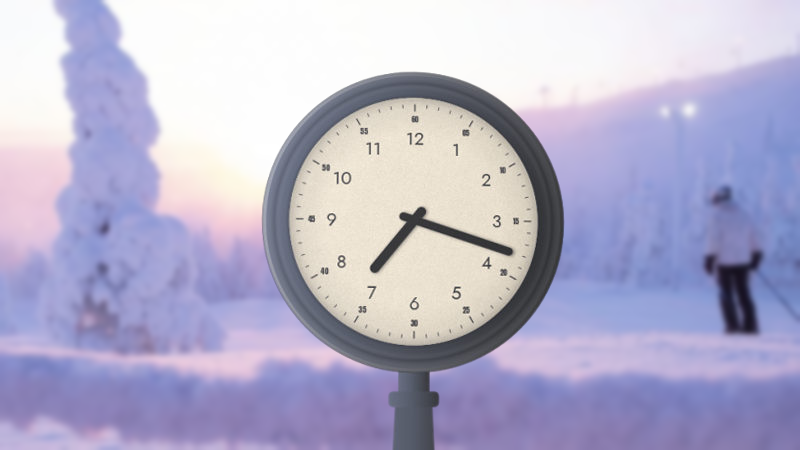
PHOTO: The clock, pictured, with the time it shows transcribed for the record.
7:18
